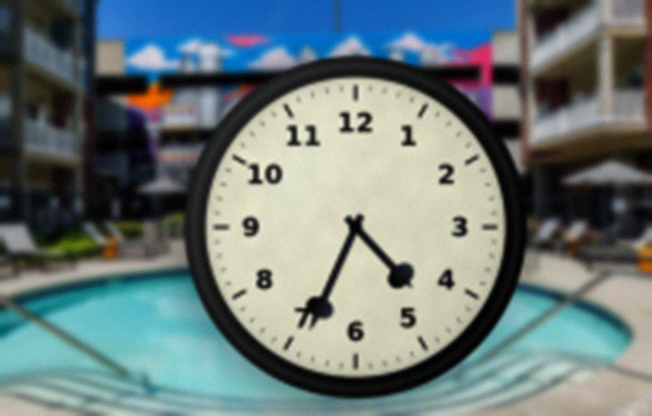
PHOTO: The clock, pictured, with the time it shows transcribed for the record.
4:34
